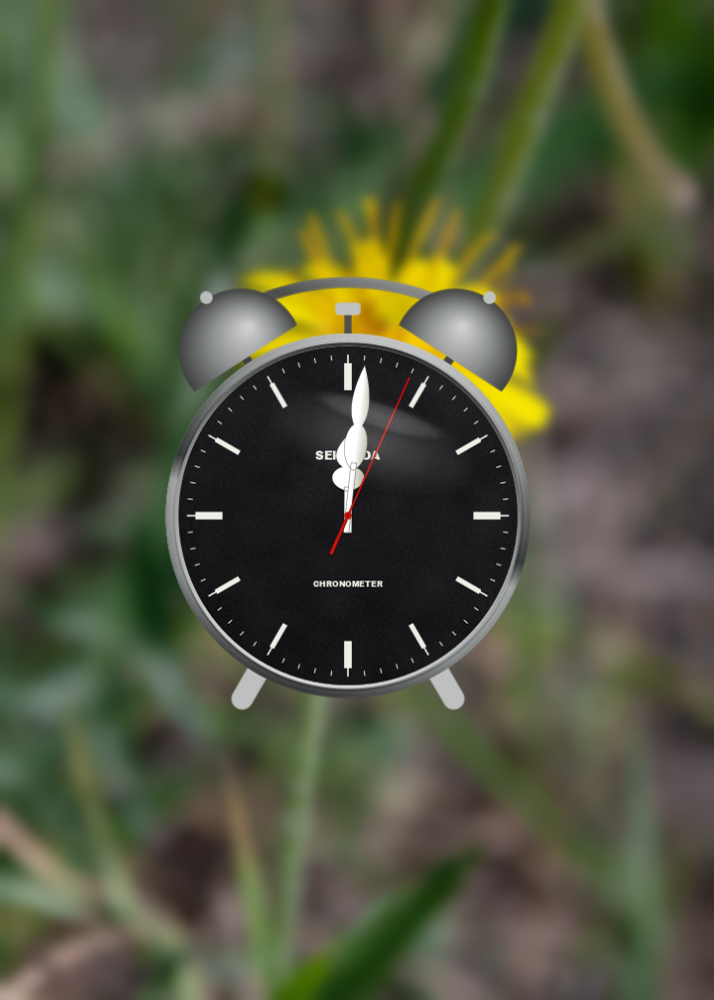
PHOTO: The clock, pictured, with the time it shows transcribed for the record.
12:01:04
